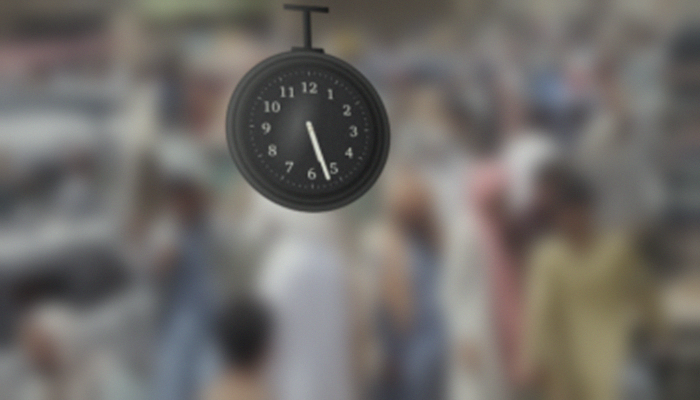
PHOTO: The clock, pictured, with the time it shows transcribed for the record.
5:27
